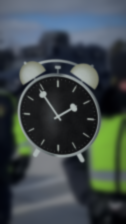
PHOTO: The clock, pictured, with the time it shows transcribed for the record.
1:54
